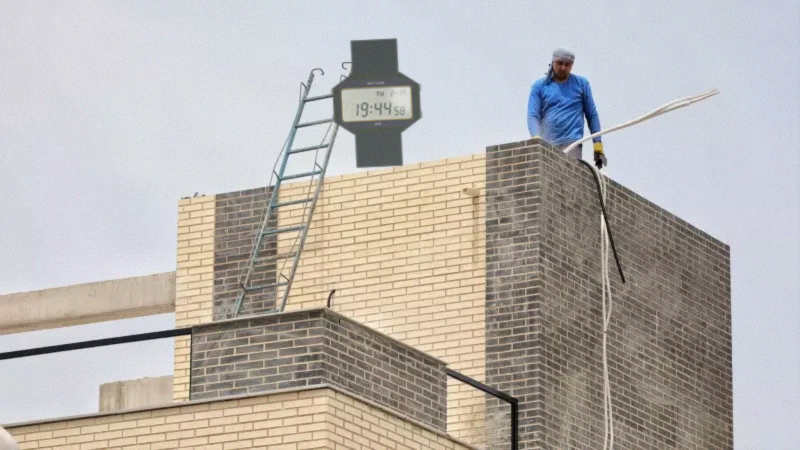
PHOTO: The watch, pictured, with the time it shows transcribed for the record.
19:44
